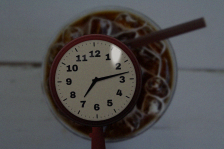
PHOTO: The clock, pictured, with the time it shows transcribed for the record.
7:13
